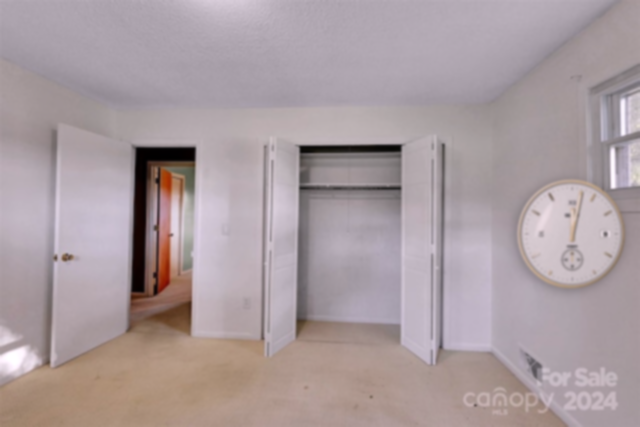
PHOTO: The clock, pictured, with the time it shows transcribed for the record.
12:02
